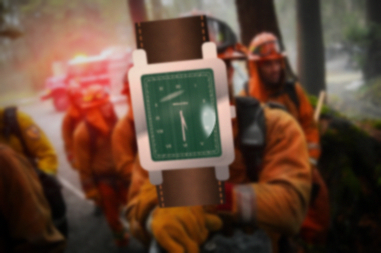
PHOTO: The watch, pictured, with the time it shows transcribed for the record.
5:30
